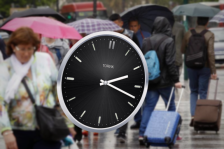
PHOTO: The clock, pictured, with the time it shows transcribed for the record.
2:18
